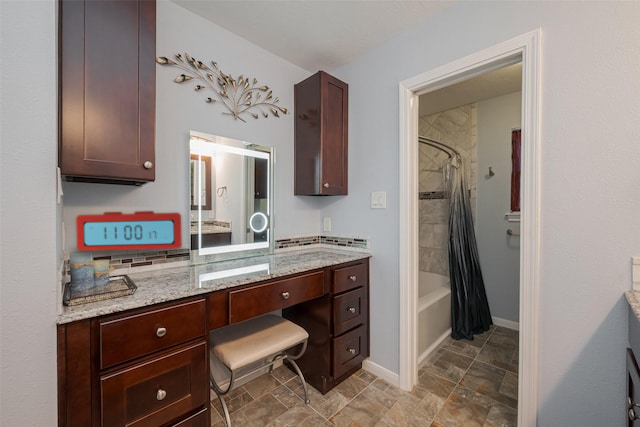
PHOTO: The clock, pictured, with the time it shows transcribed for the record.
11:00
